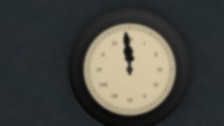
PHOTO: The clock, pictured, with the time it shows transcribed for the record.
11:59
